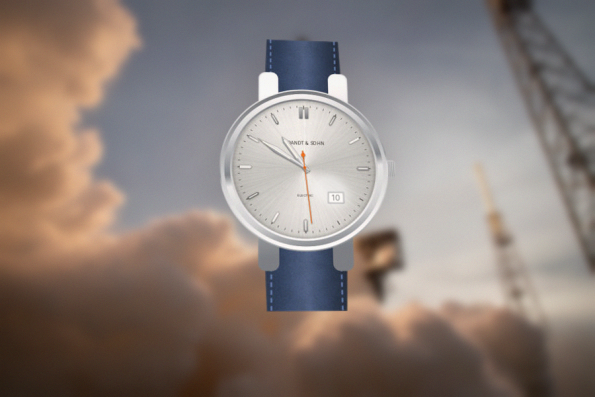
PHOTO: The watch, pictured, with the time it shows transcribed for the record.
10:50:29
